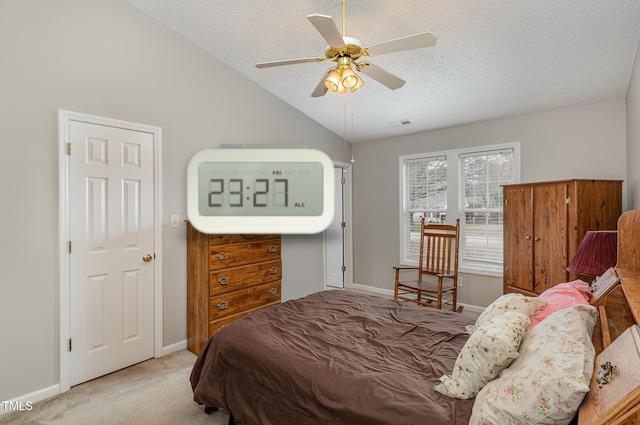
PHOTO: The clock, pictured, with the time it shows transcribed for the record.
23:27
